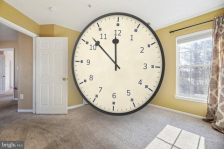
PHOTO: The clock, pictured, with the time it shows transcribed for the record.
11:52
